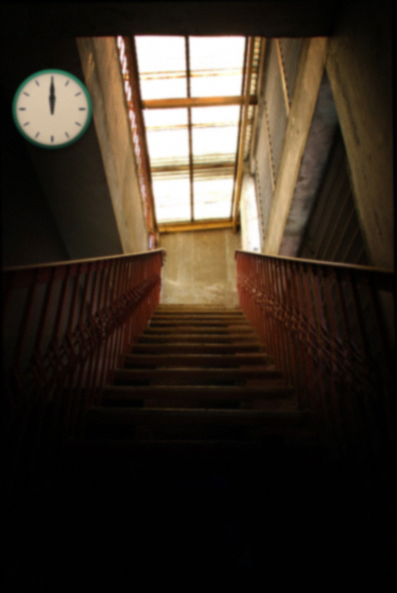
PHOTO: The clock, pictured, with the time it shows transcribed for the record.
12:00
